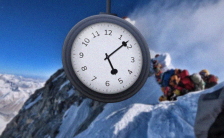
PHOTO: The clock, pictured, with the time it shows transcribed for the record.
5:08
